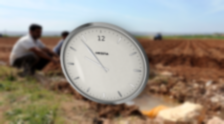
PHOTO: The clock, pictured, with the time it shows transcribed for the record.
9:54
